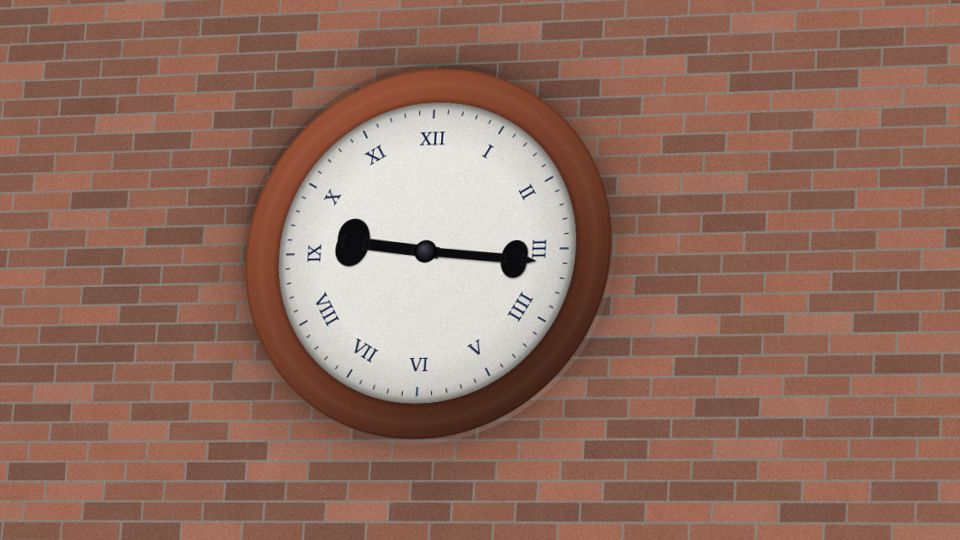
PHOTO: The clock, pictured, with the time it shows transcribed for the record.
9:16
